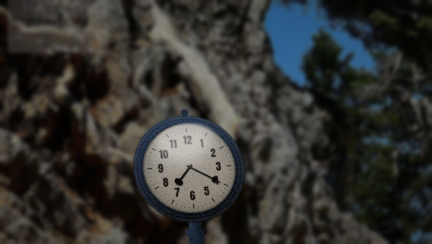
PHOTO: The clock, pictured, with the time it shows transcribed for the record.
7:20
